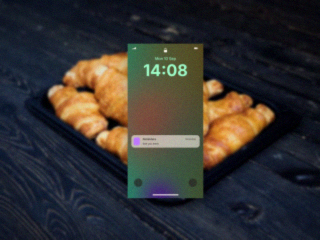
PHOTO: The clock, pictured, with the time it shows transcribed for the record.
14:08
